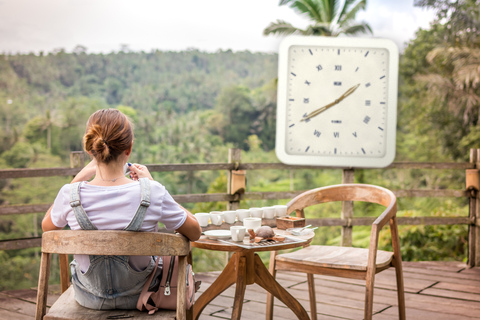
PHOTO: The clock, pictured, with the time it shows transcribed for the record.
1:40
